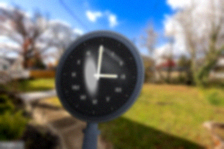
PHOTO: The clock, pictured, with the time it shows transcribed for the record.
3:00
